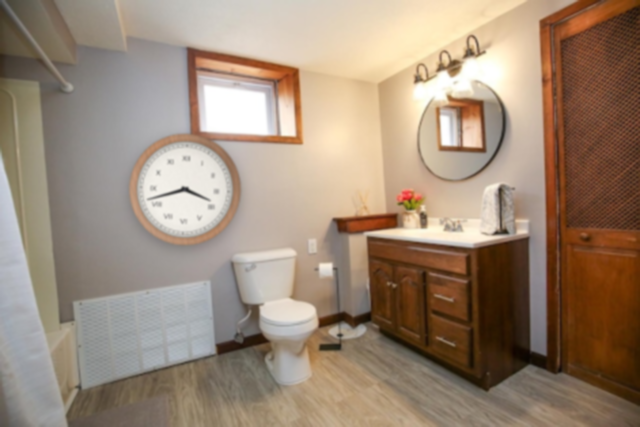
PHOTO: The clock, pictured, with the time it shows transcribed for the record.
3:42
